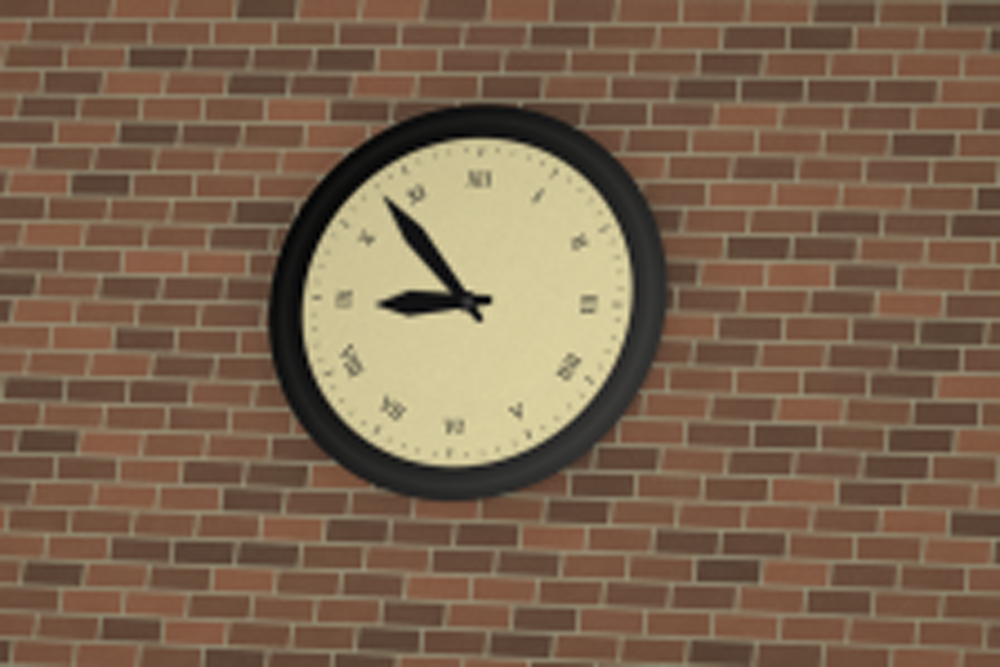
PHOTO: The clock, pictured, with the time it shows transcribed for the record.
8:53
